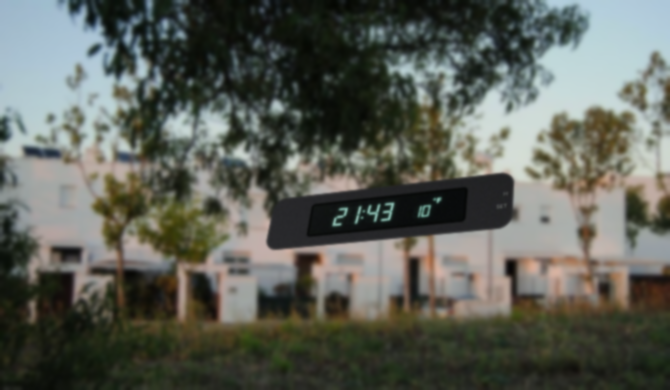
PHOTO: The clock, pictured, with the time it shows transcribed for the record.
21:43
